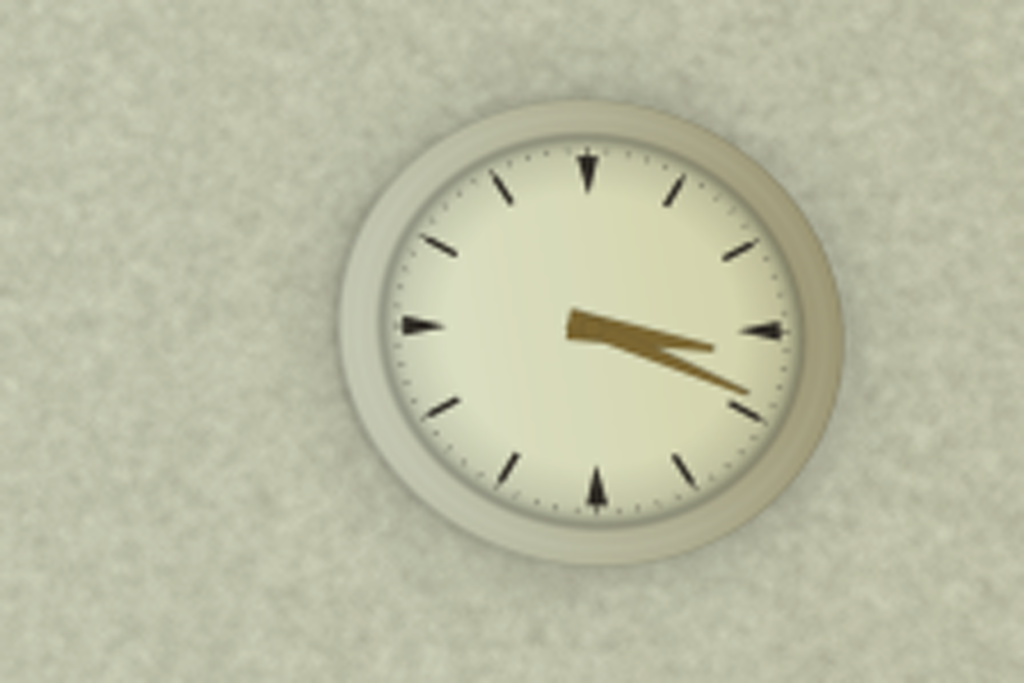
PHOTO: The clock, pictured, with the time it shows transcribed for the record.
3:19
